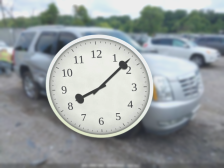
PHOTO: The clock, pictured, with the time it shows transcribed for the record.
8:08
